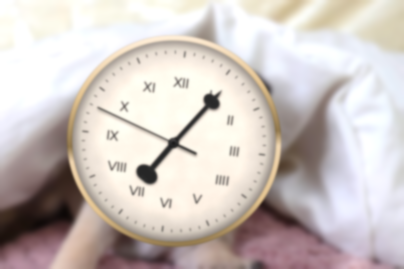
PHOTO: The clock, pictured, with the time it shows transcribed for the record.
7:05:48
